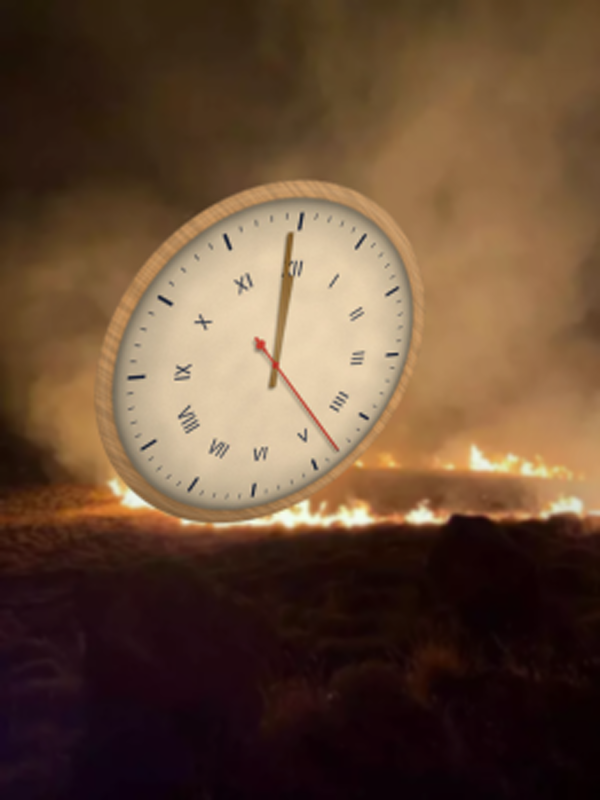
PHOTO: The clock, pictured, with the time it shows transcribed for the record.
11:59:23
